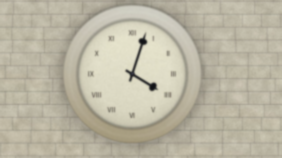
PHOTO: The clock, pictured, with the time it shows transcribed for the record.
4:03
